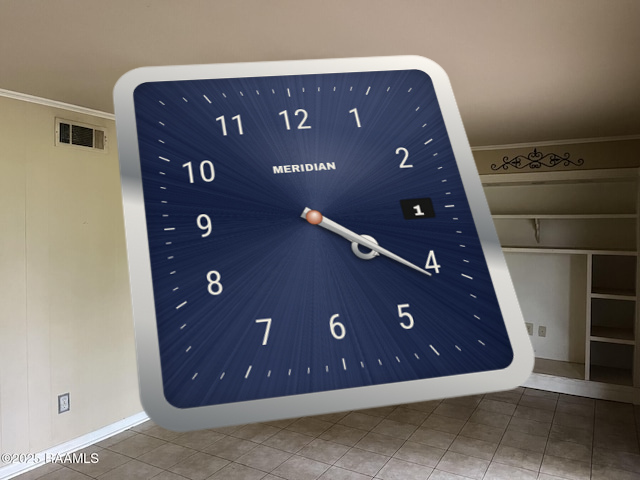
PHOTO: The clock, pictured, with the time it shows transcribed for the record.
4:21
